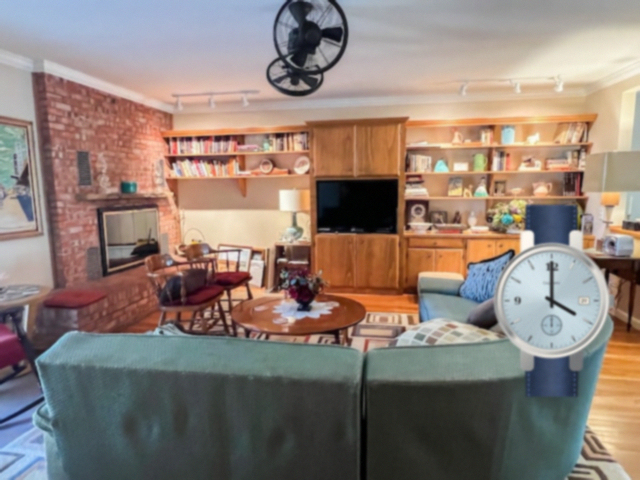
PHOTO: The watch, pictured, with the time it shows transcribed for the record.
4:00
